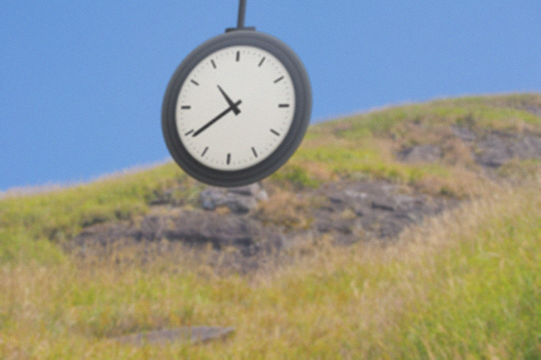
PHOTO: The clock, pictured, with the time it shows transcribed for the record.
10:39
